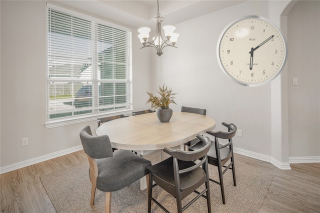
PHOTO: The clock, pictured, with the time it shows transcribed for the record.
6:09
